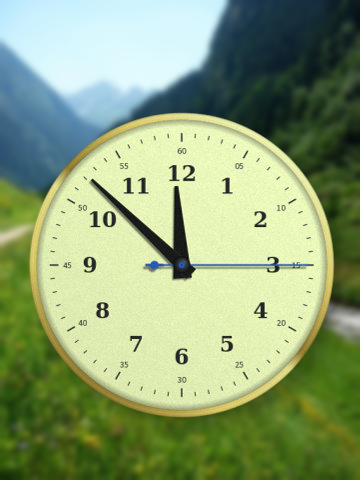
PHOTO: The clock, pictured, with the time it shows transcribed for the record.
11:52:15
